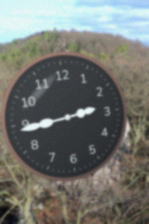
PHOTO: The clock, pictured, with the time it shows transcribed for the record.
2:44
